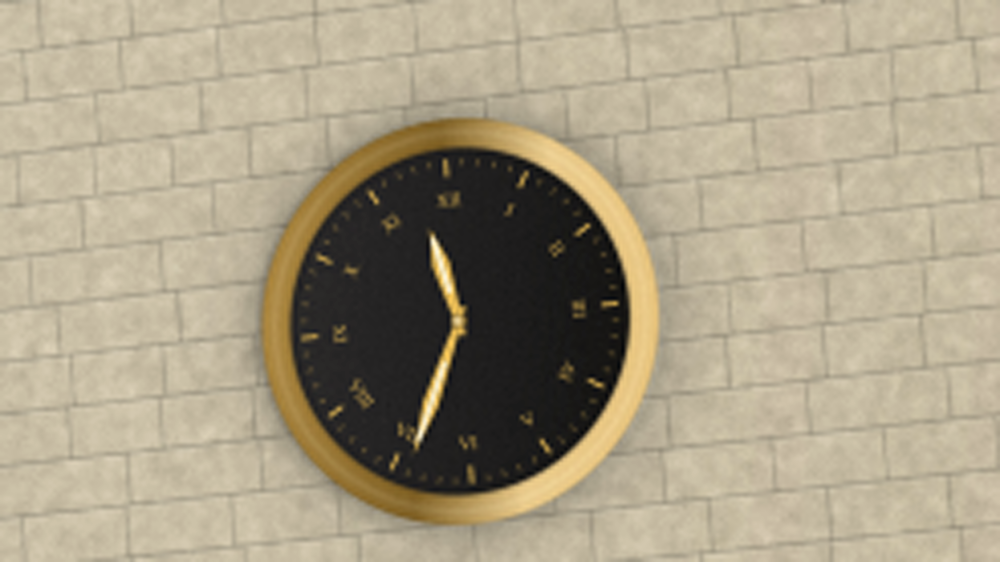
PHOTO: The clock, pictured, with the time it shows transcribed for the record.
11:34
